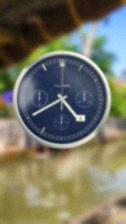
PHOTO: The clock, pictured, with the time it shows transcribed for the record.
4:40
